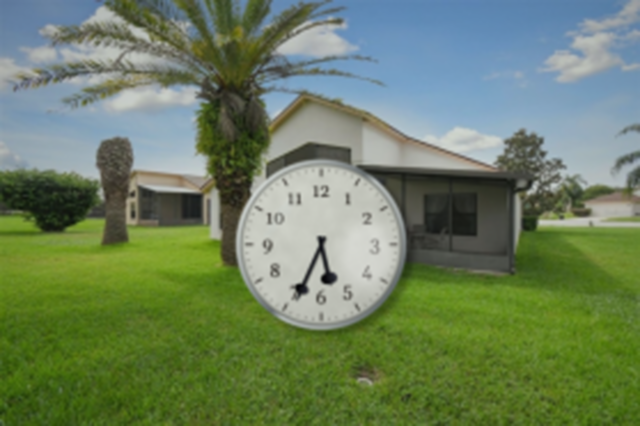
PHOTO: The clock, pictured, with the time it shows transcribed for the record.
5:34
